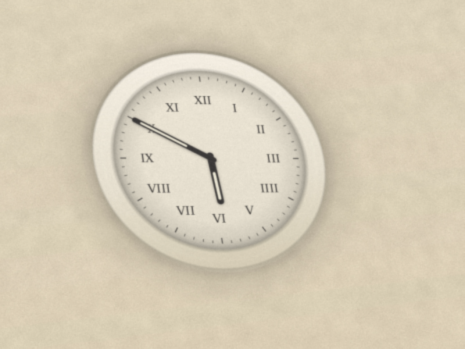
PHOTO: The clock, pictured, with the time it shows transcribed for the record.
5:50
